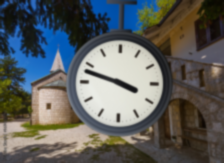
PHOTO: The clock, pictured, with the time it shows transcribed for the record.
3:48
